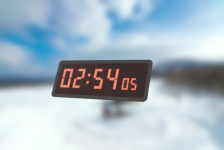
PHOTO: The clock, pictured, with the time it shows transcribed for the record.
2:54:05
